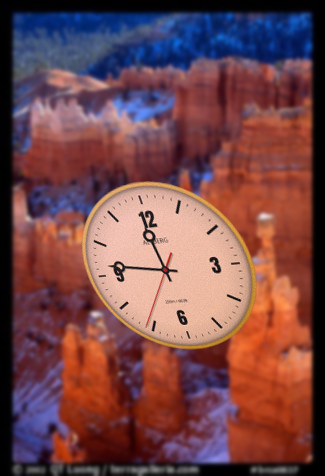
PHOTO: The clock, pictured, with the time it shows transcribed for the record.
11:46:36
